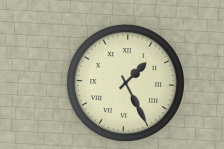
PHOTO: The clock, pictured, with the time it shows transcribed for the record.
1:25
